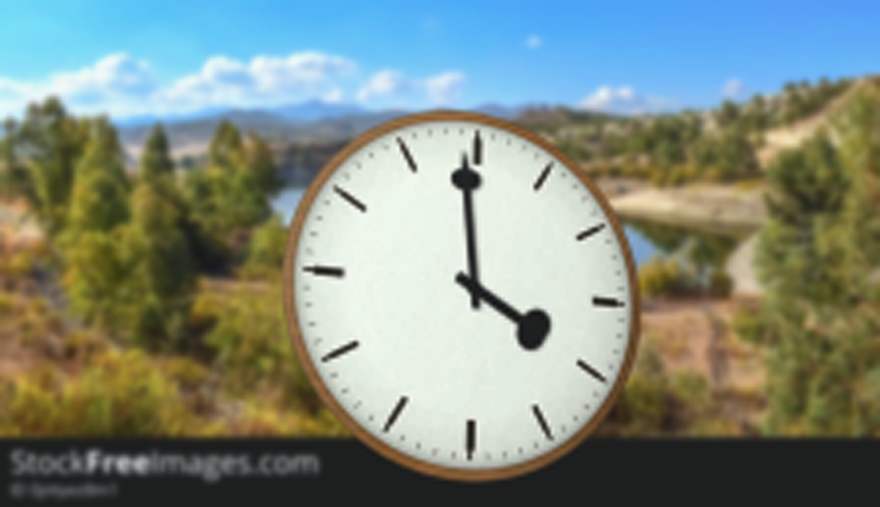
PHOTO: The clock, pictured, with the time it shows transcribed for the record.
3:59
